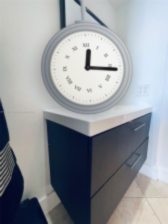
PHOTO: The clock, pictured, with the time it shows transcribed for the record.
12:16
